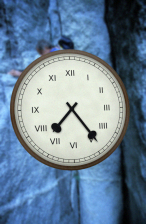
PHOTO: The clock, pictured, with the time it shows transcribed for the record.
7:24
